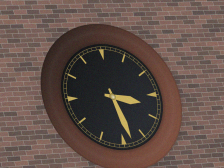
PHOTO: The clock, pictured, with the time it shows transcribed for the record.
3:28
